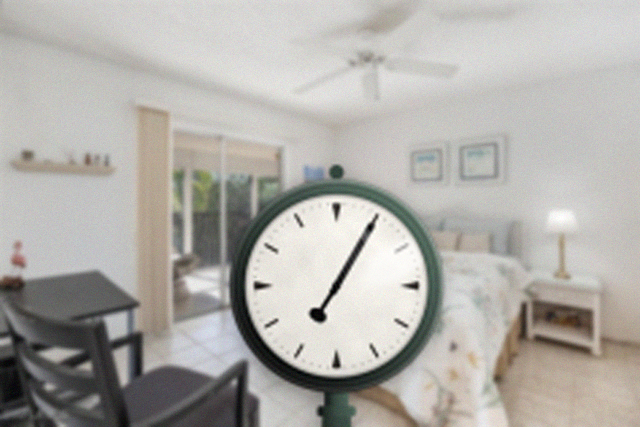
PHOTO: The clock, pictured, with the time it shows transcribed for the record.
7:05
